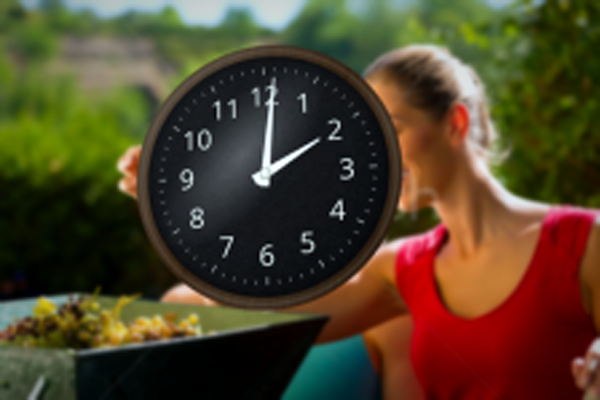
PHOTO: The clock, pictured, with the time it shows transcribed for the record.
2:01
